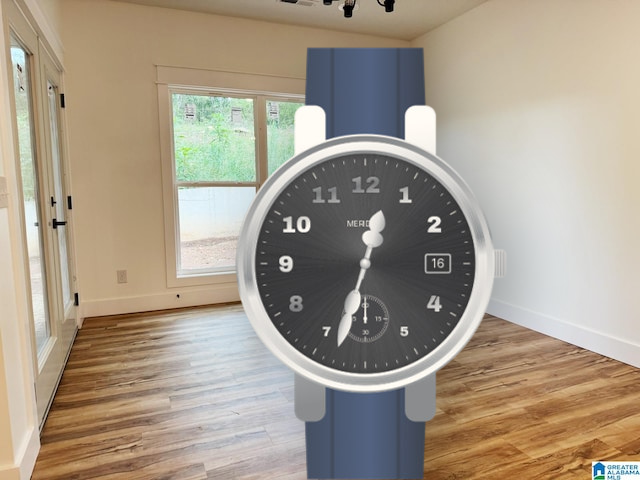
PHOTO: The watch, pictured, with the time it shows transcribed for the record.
12:33
